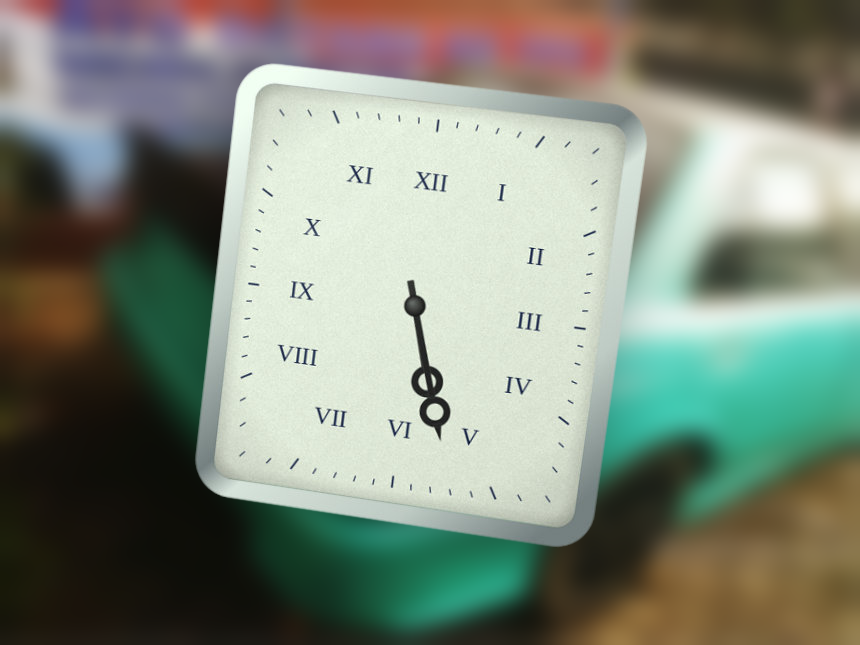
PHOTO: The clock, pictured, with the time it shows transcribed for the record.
5:27
